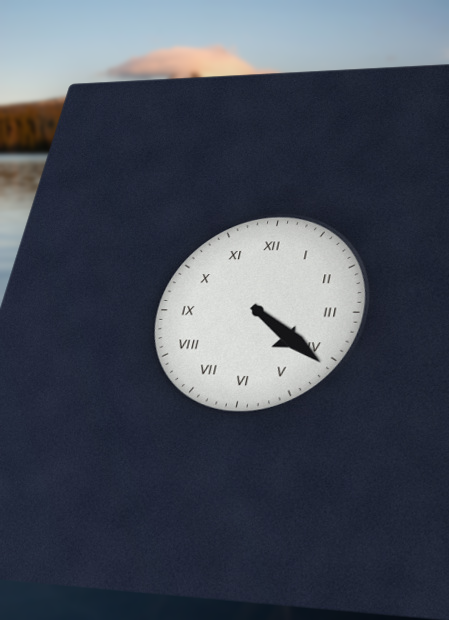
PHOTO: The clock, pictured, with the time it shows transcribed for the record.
4:21
